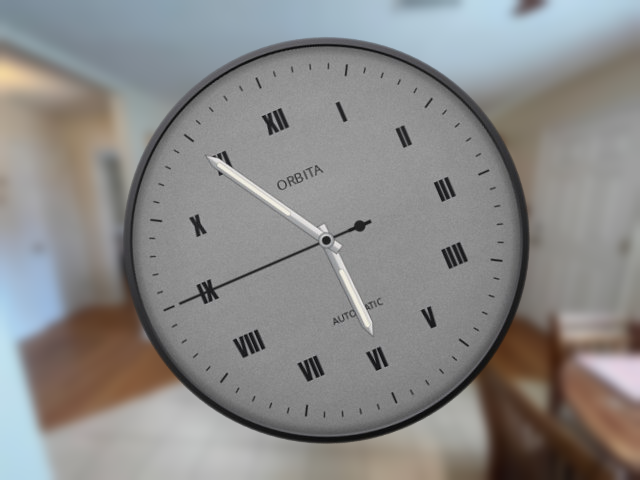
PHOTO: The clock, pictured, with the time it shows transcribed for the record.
5:54:45
